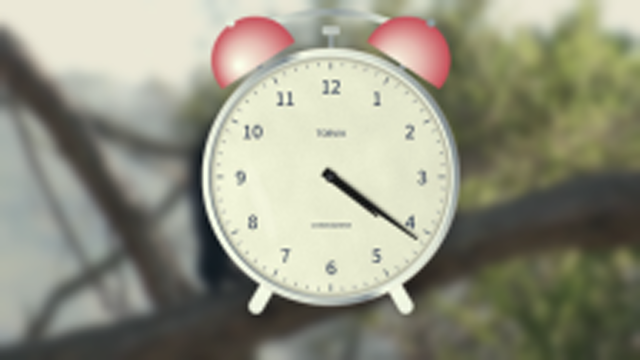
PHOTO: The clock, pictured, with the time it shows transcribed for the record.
4:21
